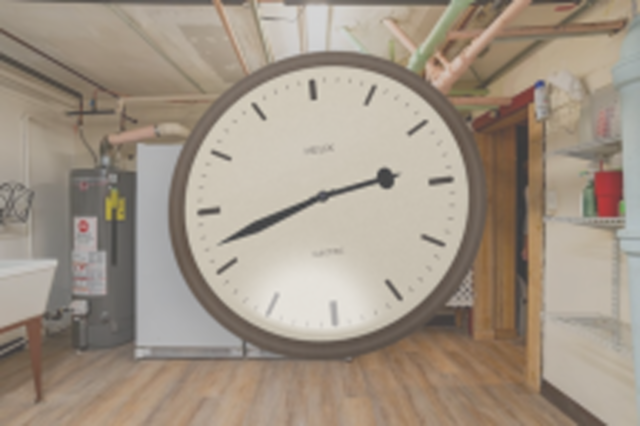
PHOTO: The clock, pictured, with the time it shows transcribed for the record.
2:42
